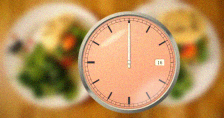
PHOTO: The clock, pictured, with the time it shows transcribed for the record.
12:00
